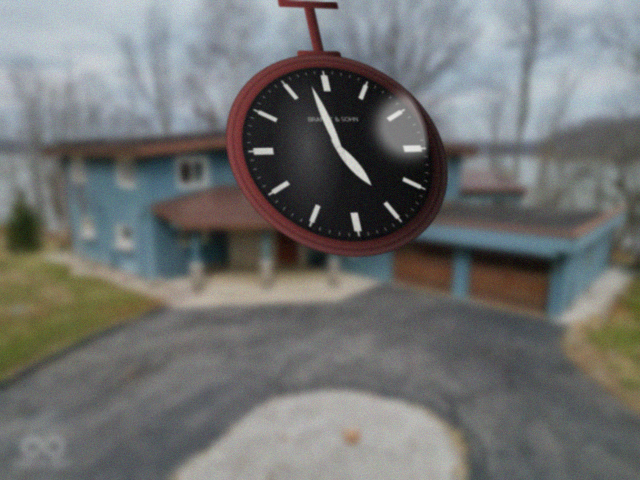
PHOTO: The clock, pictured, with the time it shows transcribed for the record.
4:58
